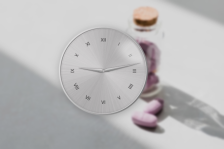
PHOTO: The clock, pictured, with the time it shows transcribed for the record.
9:13
